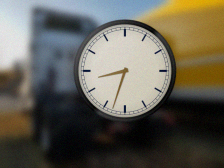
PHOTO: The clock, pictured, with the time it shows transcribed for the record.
8:33
